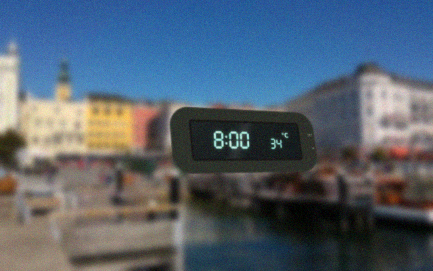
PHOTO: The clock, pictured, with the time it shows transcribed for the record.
8:00
